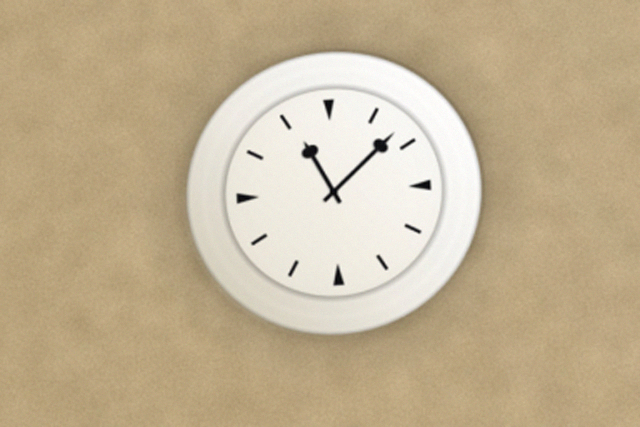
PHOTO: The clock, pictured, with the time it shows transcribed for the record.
11:08
